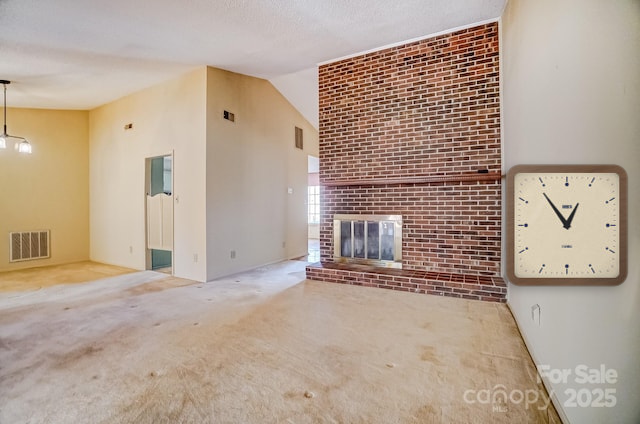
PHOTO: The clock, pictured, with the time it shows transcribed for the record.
12:54
